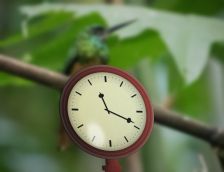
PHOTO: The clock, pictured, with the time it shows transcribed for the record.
11:19
